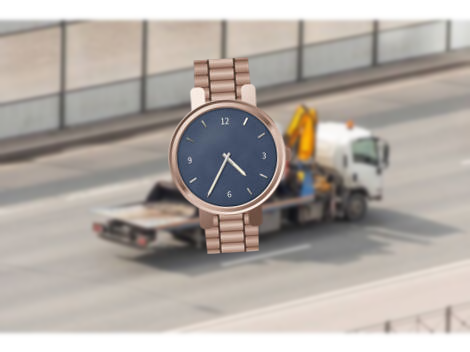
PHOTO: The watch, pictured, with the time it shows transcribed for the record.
4:35
